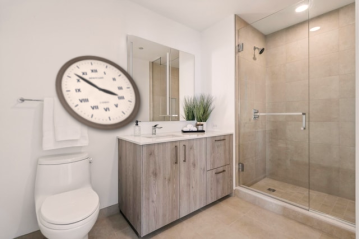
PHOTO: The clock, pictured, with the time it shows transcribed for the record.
3:52
